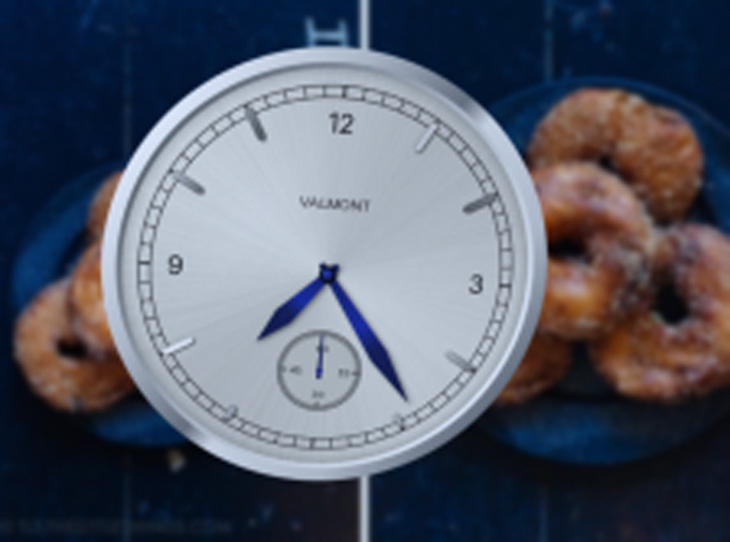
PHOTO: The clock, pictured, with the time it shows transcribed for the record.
7:24
